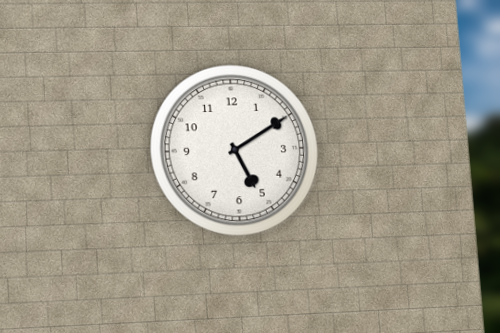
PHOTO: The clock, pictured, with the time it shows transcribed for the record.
5:10
